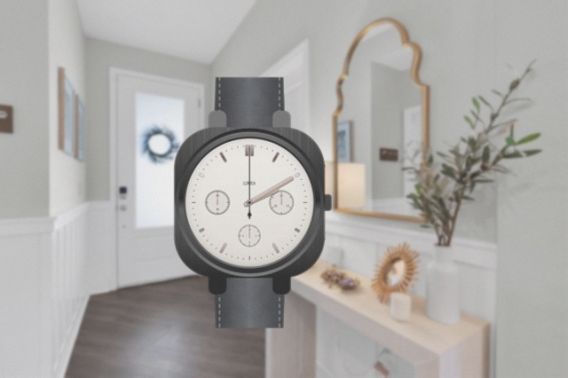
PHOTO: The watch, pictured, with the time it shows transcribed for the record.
2:10
